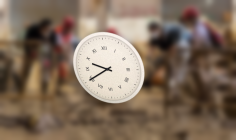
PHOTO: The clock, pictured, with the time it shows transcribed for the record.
9:40
